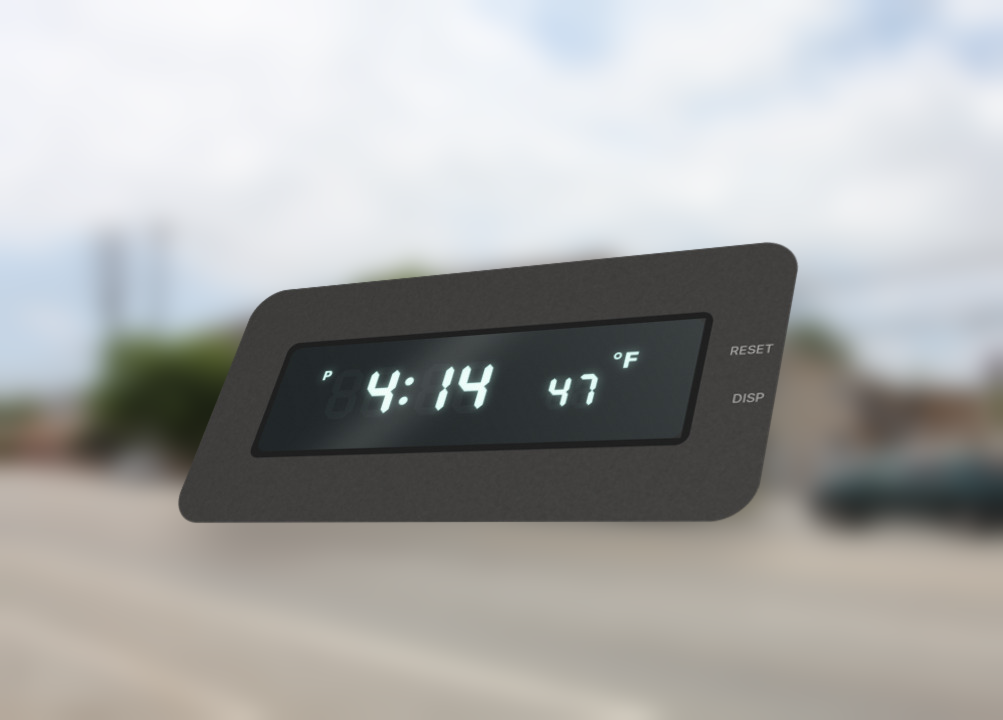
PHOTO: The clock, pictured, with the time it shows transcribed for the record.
4:14
